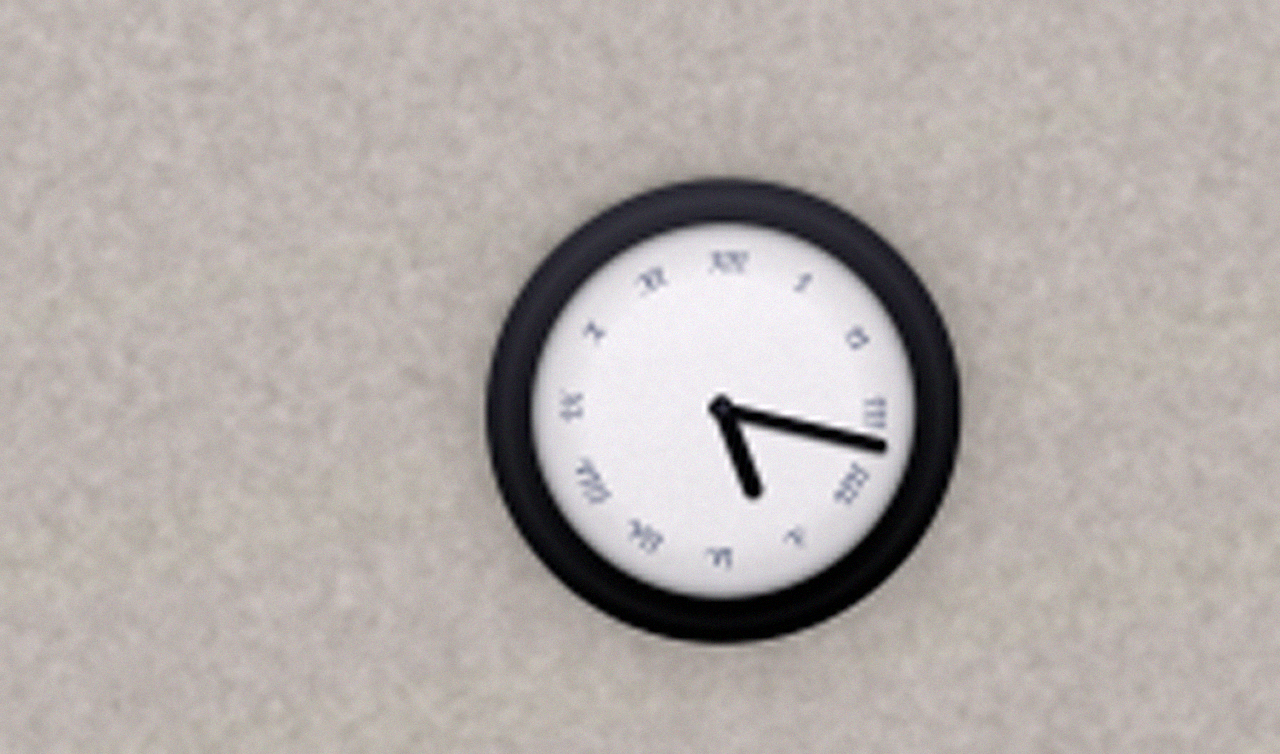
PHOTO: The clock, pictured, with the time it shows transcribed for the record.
5:17
